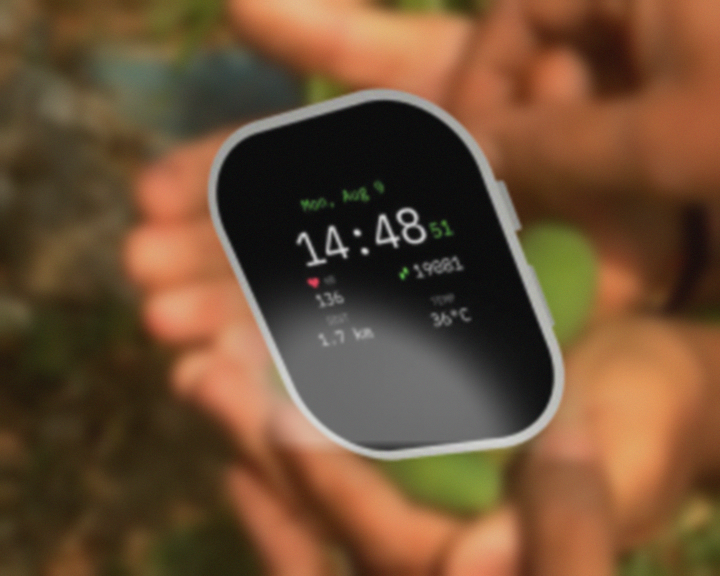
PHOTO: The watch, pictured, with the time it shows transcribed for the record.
14:48
